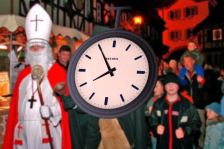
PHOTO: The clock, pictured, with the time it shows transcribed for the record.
7:55
